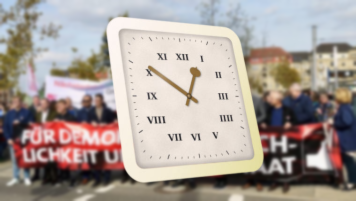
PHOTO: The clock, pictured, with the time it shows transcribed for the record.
12:51
